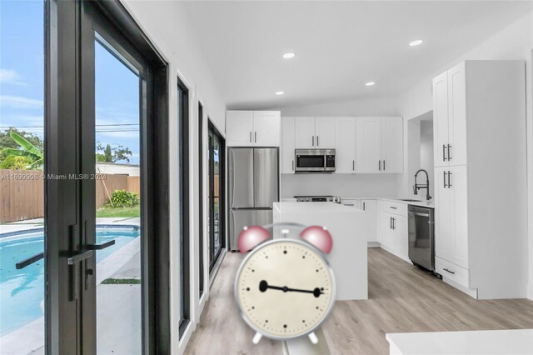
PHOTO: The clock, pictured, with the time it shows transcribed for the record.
9:16
